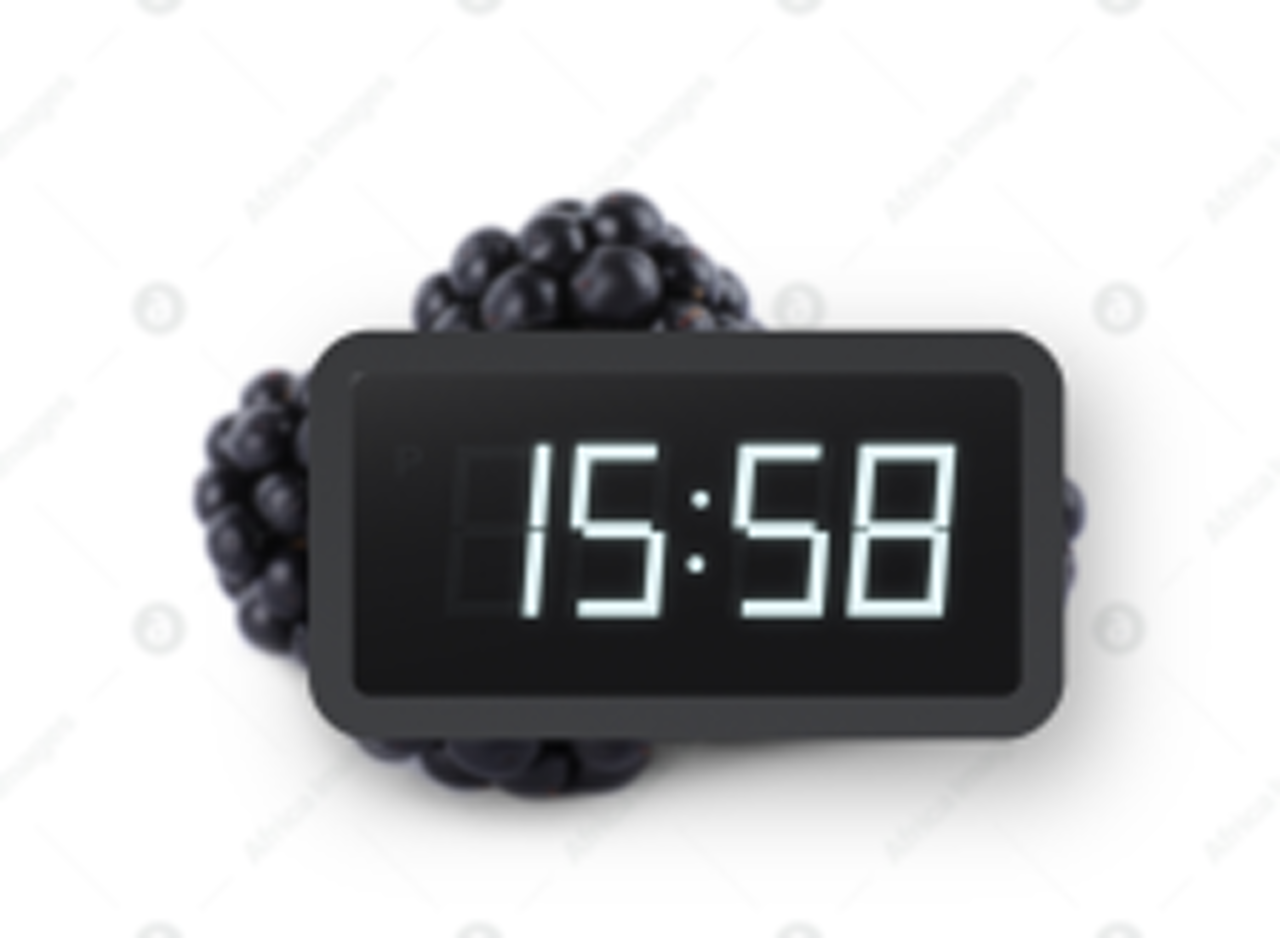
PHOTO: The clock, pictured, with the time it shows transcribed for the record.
15:58
